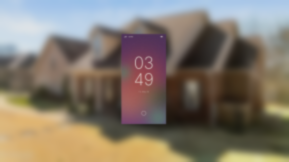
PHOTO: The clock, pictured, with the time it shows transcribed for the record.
3:49
